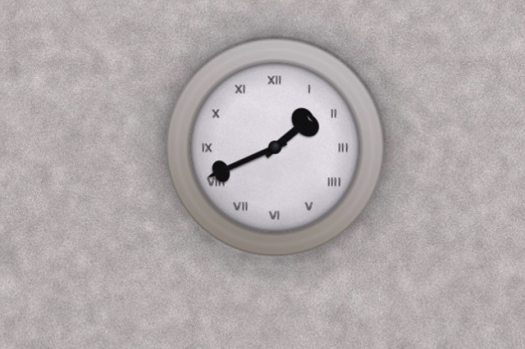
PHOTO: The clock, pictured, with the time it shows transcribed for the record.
1:41
